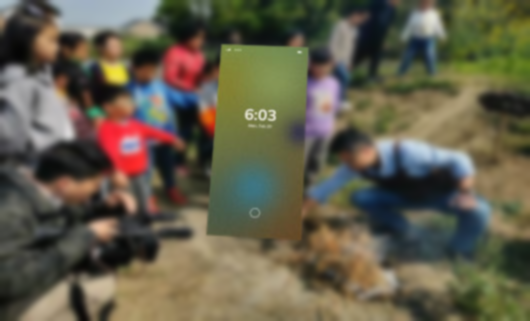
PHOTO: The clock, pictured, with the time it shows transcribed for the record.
6:03
